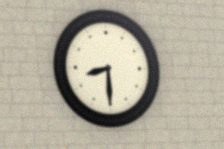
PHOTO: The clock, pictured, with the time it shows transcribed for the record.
8:30
